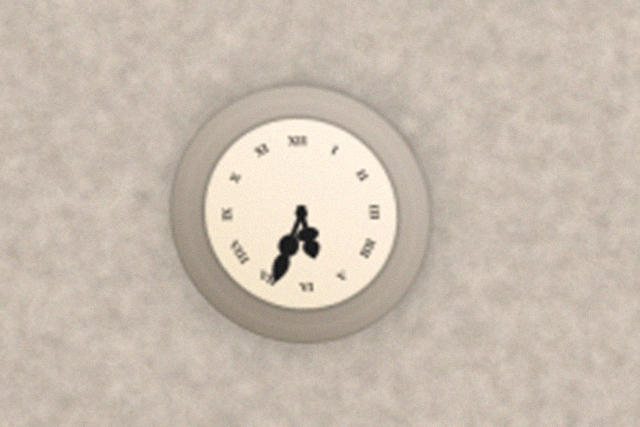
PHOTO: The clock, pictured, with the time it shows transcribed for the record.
5:34
